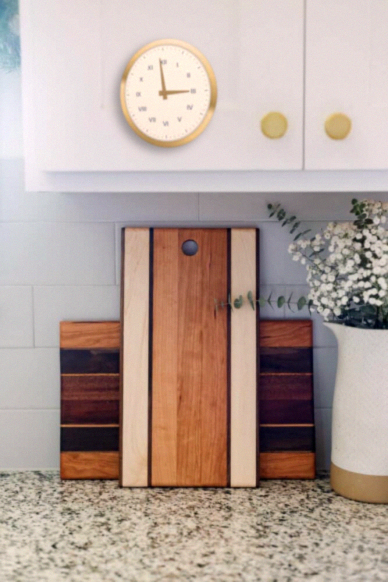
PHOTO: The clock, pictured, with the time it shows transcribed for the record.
2:59
